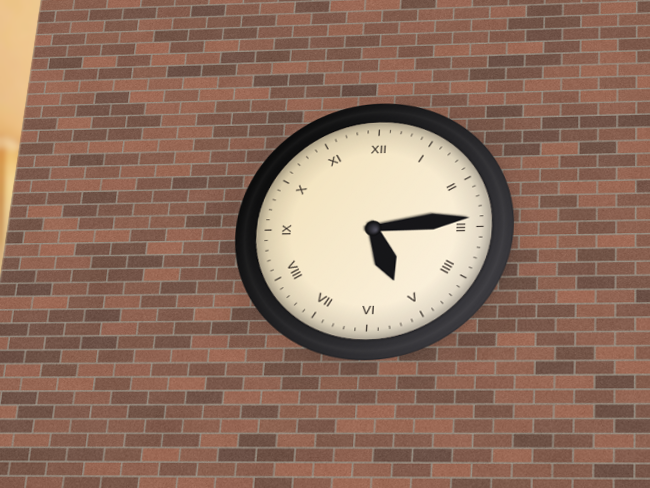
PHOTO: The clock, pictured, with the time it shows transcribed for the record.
5:14
